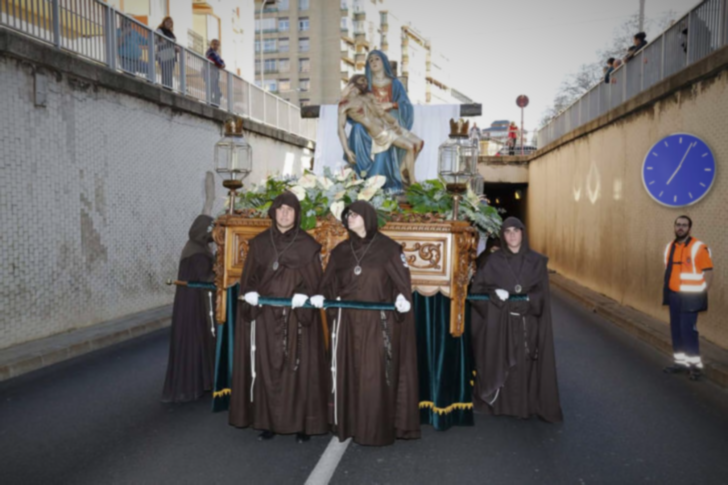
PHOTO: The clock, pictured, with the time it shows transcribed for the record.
7:04
